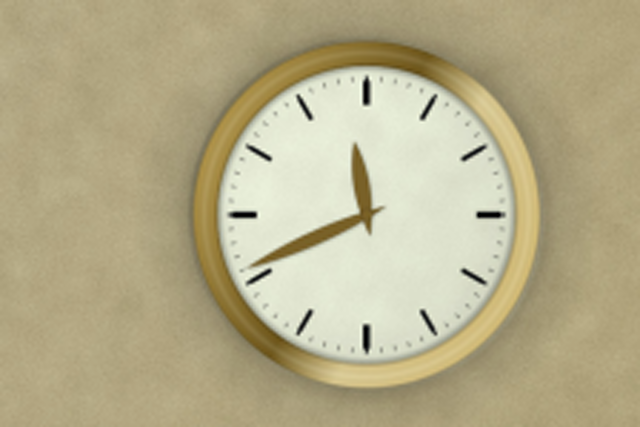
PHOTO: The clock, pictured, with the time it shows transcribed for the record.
11:41
